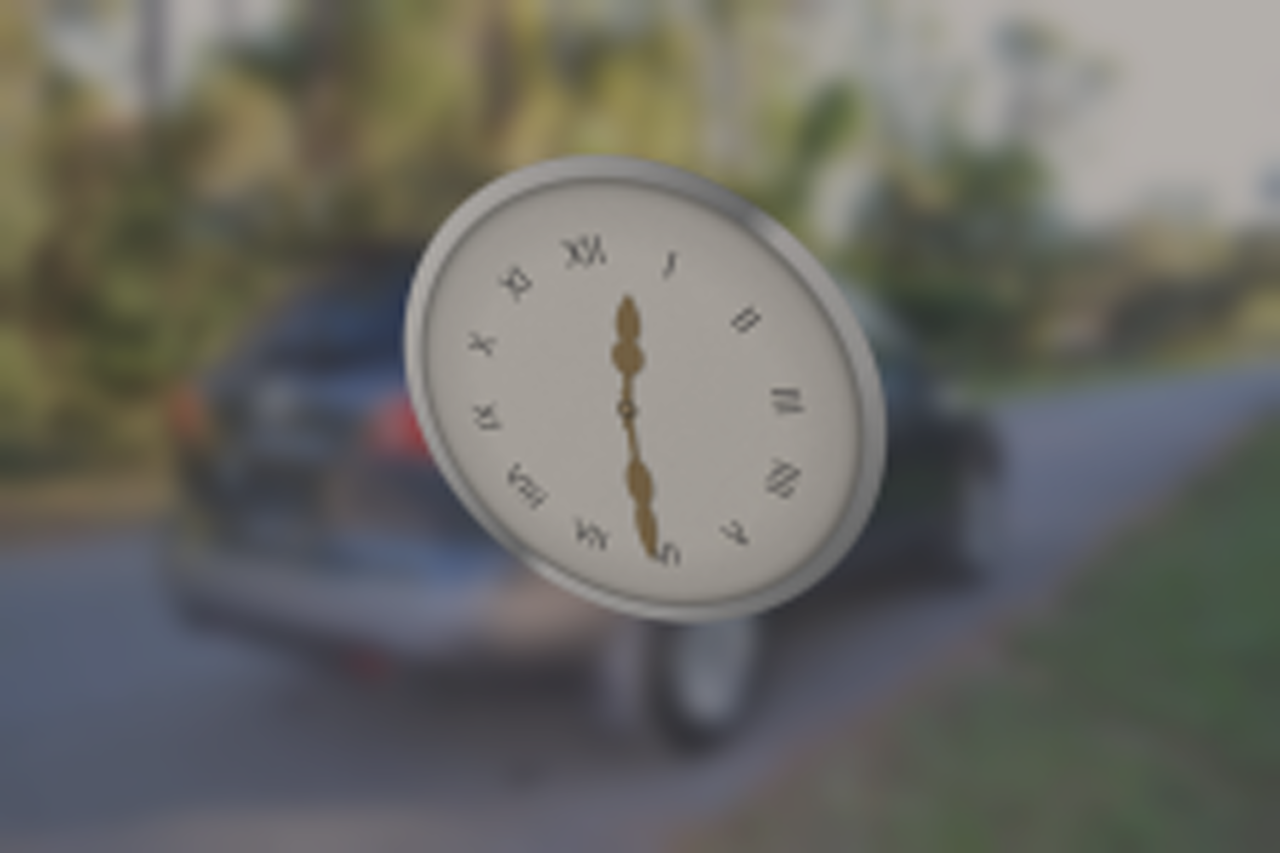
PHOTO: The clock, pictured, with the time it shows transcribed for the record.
12:31
